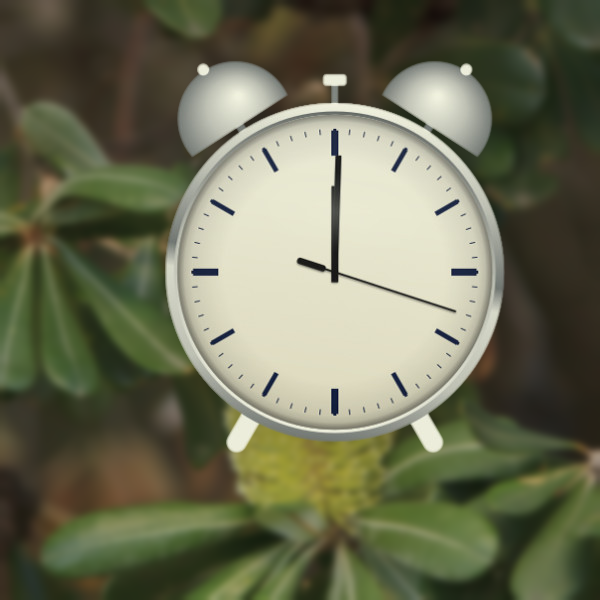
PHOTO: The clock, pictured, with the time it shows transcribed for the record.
12:00:18
